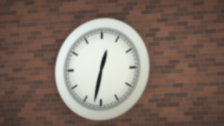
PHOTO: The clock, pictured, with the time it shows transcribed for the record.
12:32
